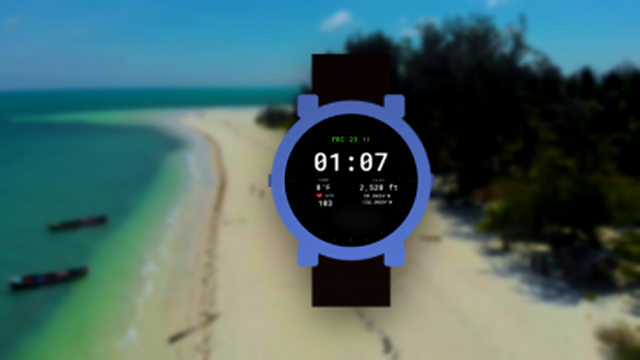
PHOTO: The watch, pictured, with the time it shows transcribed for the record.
1:07
